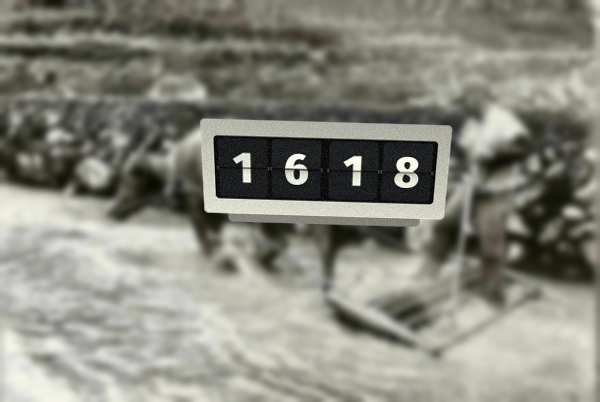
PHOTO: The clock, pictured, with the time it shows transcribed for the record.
16:18
